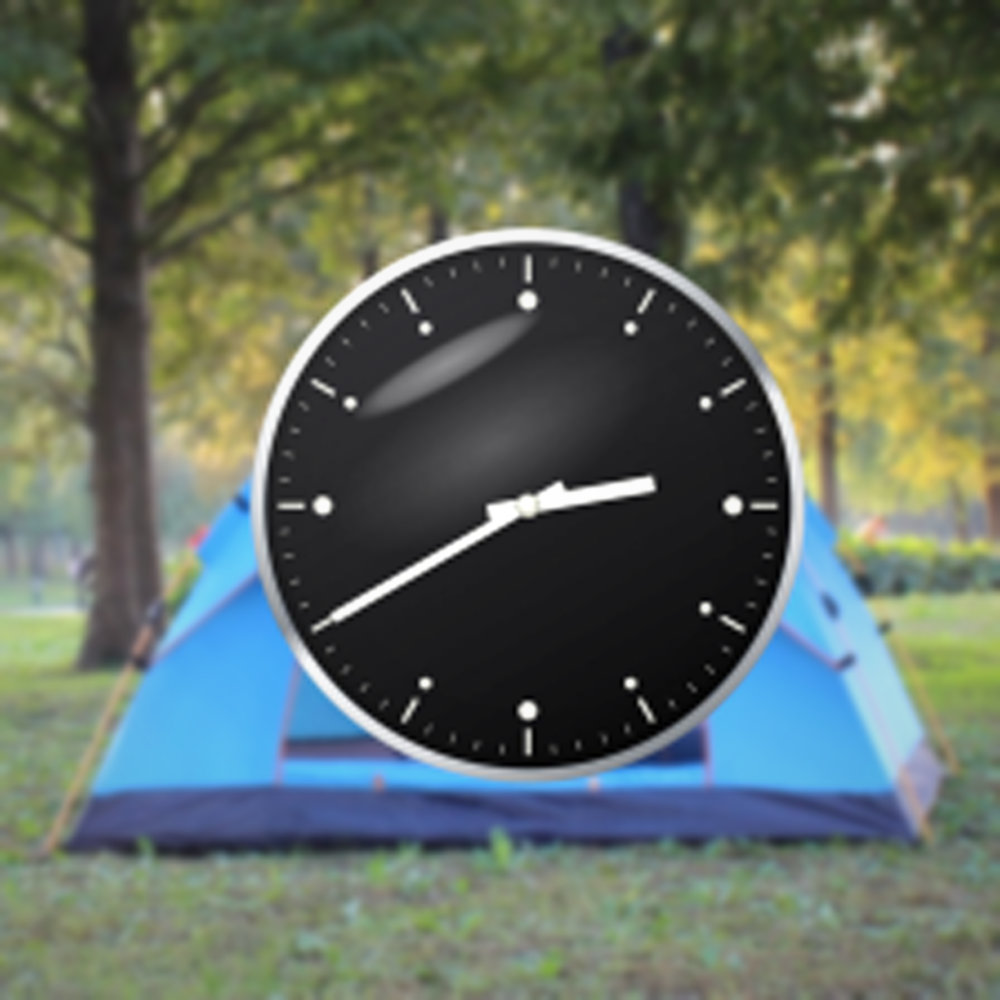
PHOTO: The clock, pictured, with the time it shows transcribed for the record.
2:40
